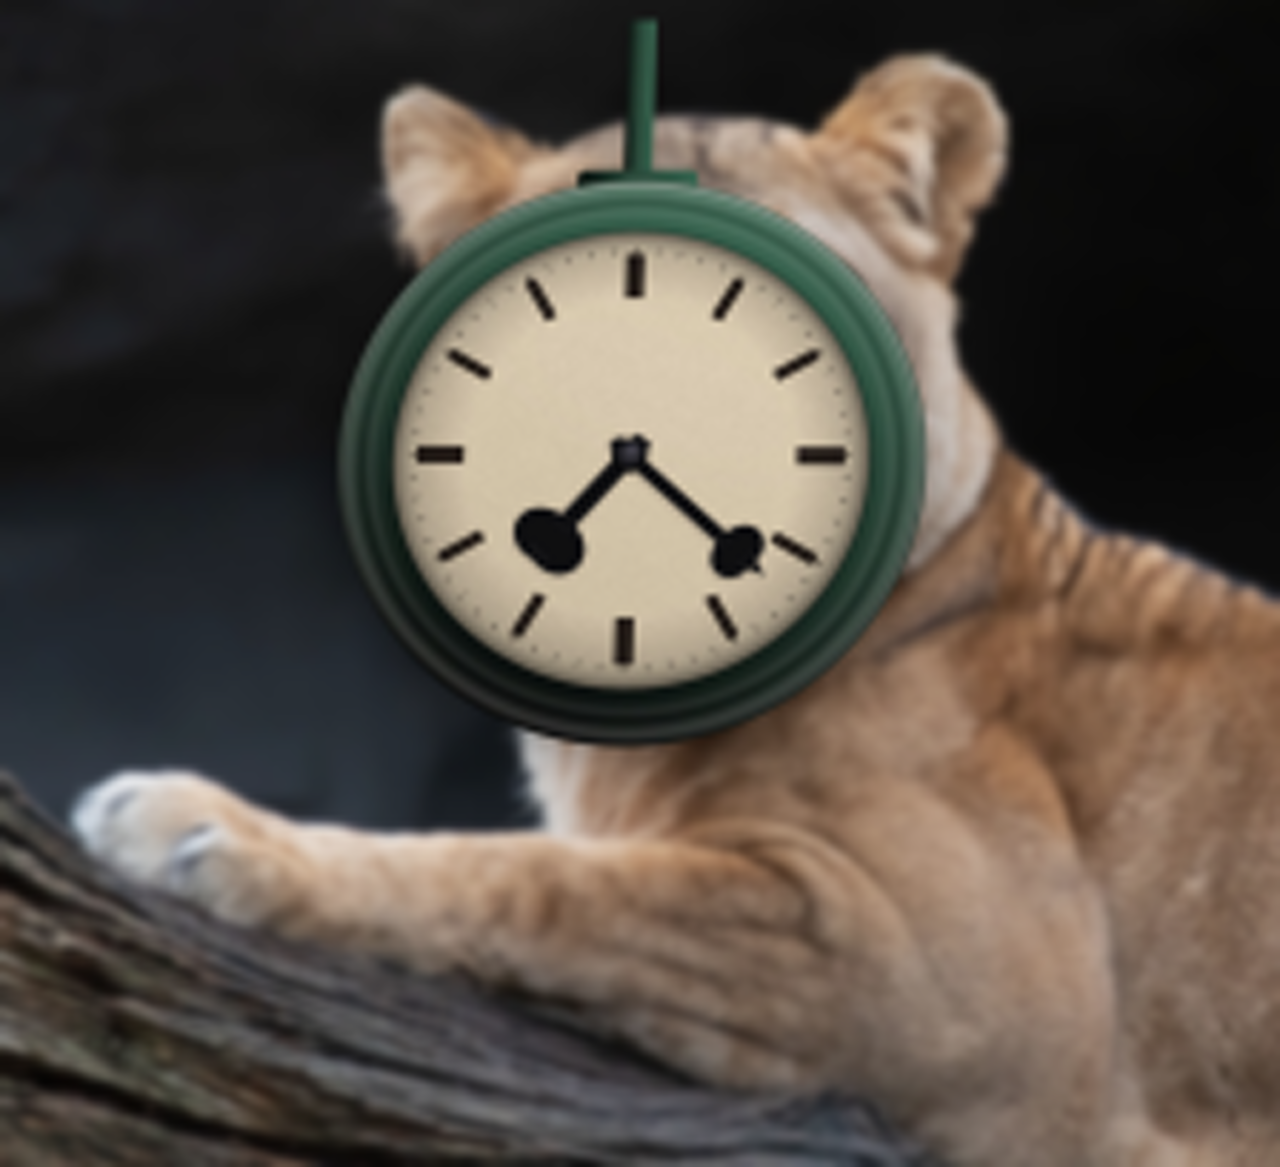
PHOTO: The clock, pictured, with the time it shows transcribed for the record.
7:22
